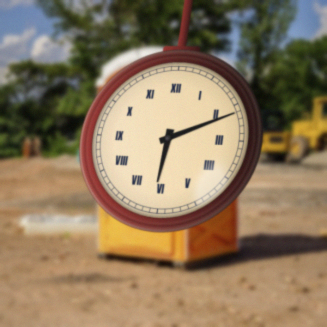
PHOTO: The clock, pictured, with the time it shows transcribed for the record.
6:11
